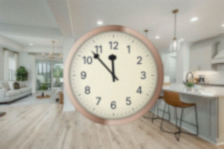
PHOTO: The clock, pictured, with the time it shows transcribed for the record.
11:53
